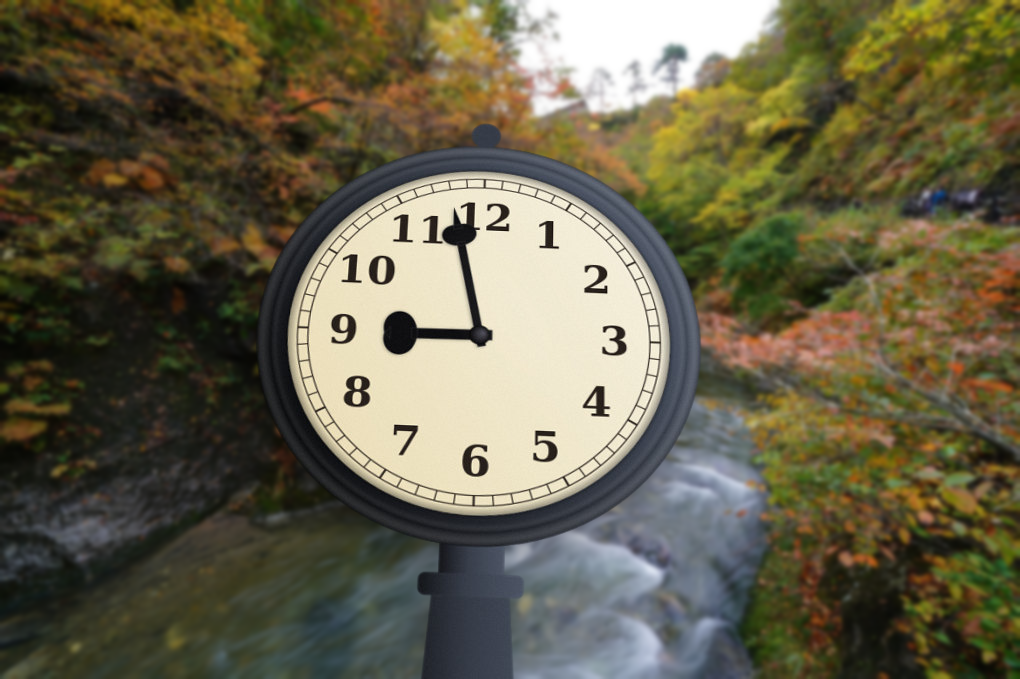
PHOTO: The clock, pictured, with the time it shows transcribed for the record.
8:58
